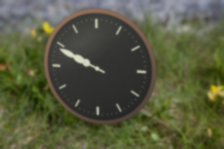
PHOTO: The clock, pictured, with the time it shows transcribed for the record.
9:49
